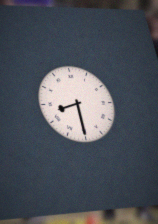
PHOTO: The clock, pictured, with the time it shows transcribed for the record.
8:30
